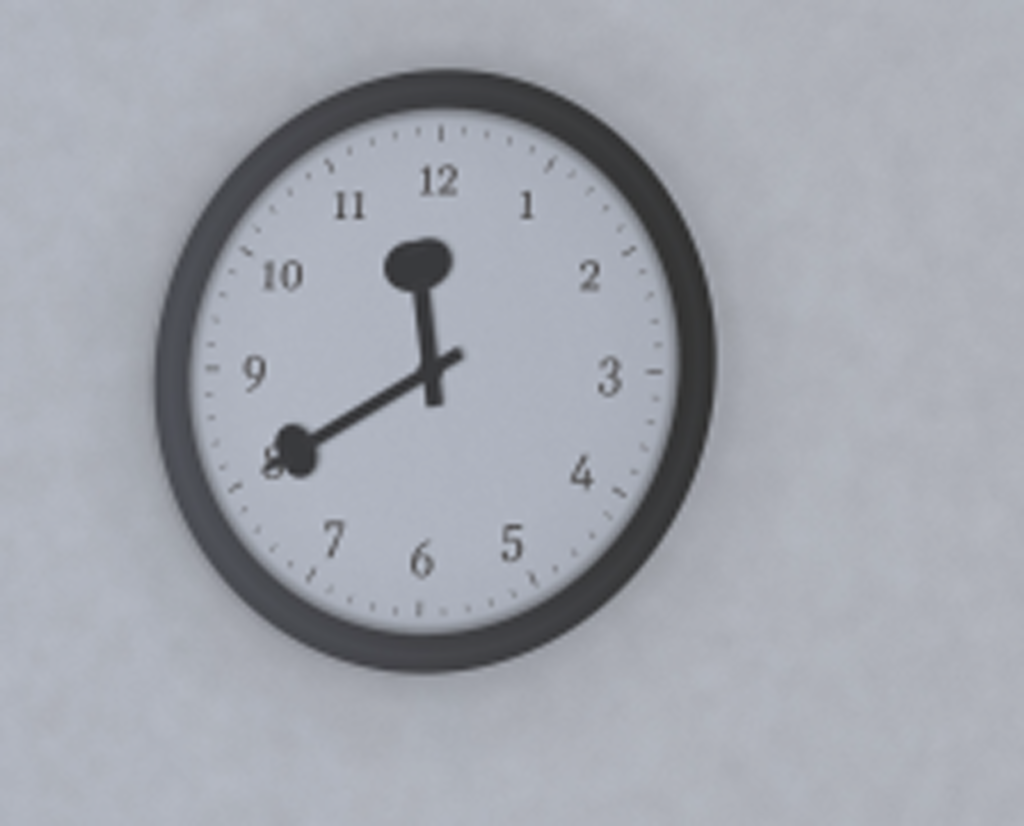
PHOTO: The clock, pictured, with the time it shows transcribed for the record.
11:40
